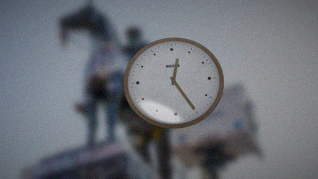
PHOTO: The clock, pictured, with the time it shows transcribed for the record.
12:25
